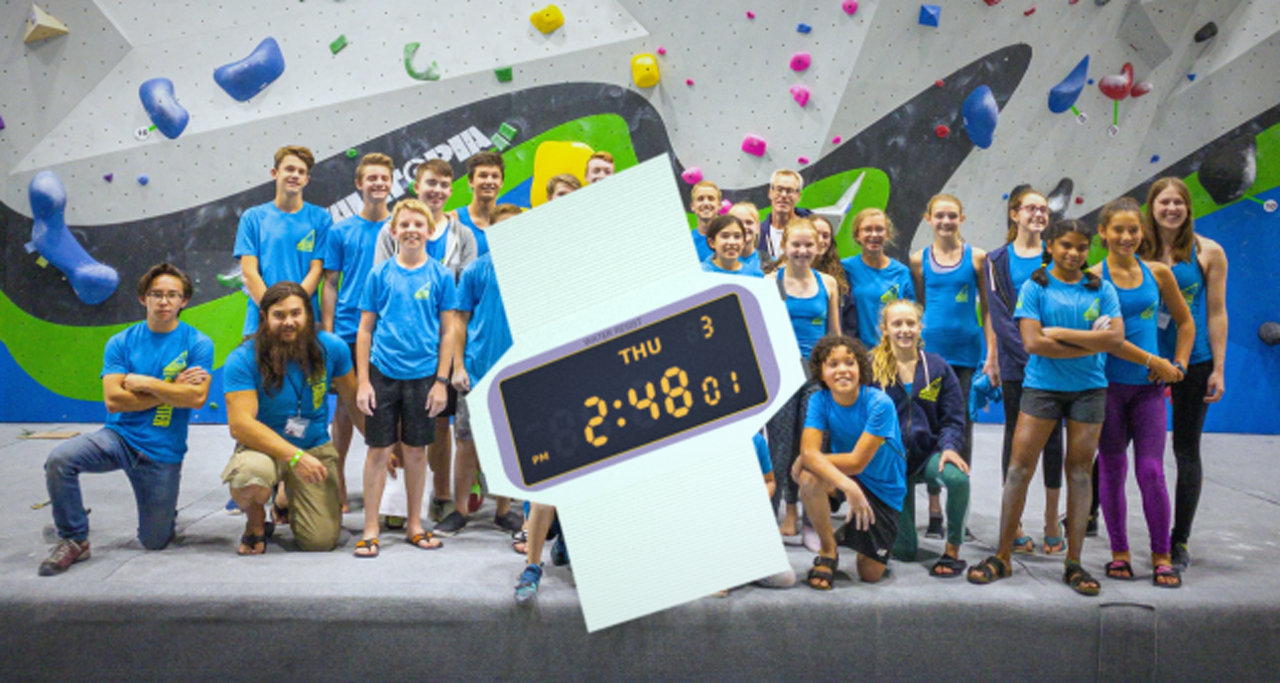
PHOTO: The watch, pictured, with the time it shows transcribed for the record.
2:48:01
